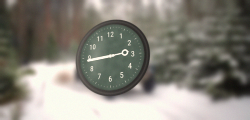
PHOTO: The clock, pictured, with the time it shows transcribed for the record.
2:44
